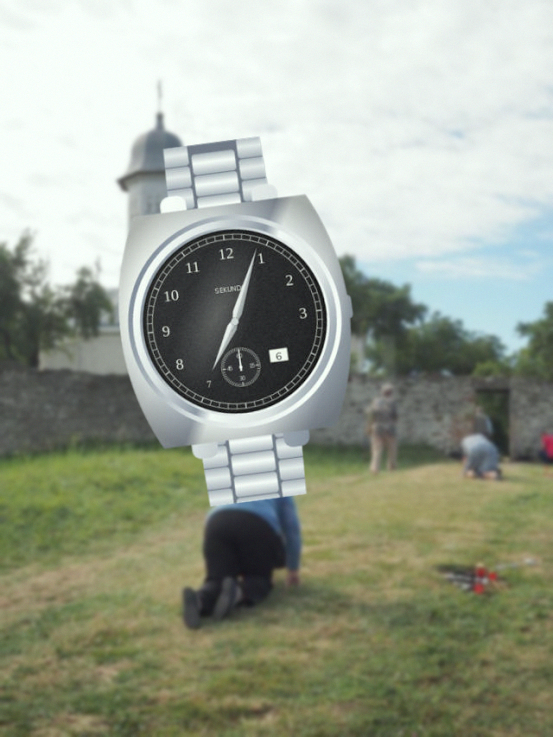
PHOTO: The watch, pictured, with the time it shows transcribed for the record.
7:04
